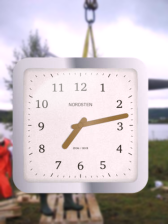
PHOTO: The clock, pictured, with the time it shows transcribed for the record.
7:13
